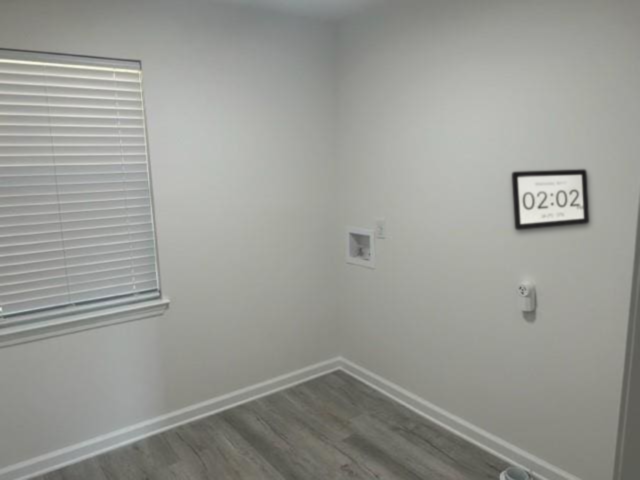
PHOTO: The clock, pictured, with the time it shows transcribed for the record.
2:02
